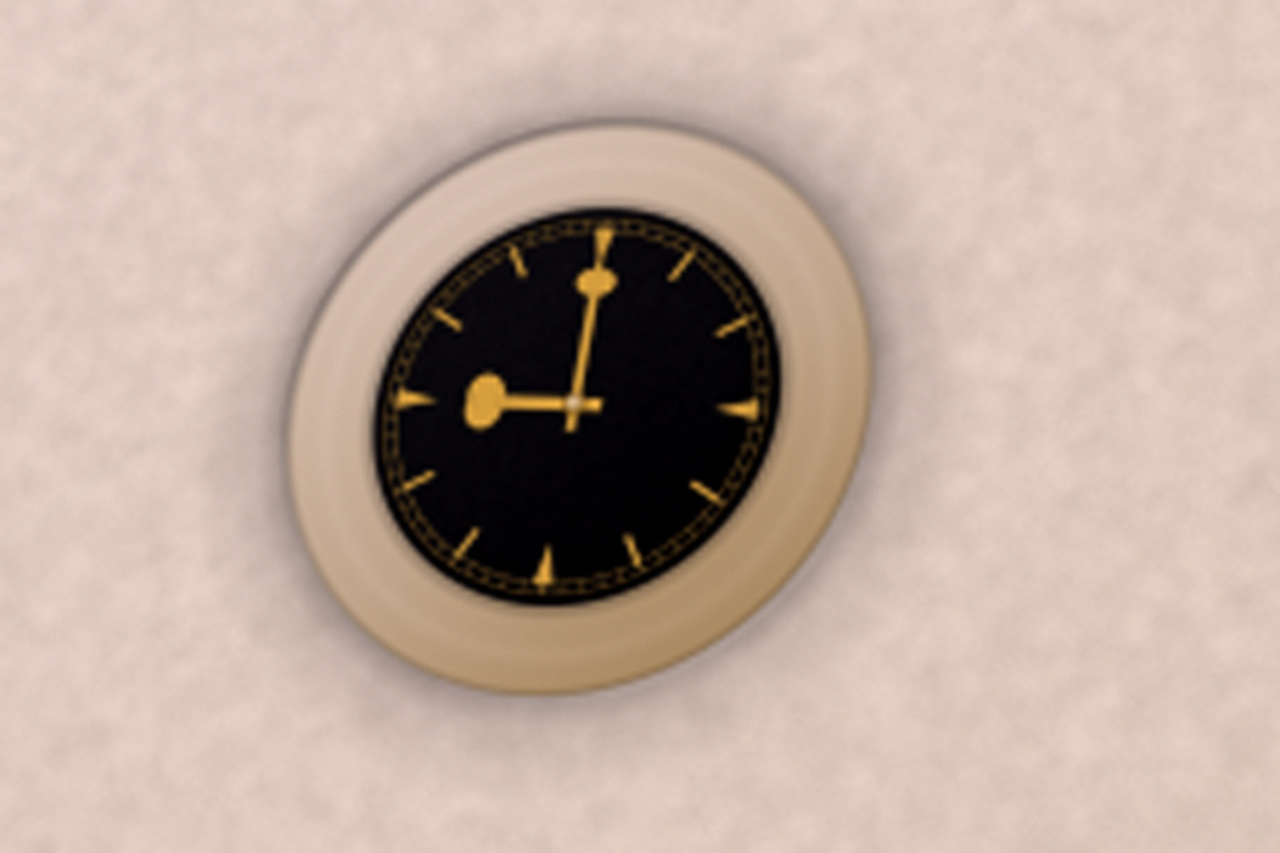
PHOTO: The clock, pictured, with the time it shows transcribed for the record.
9:00
